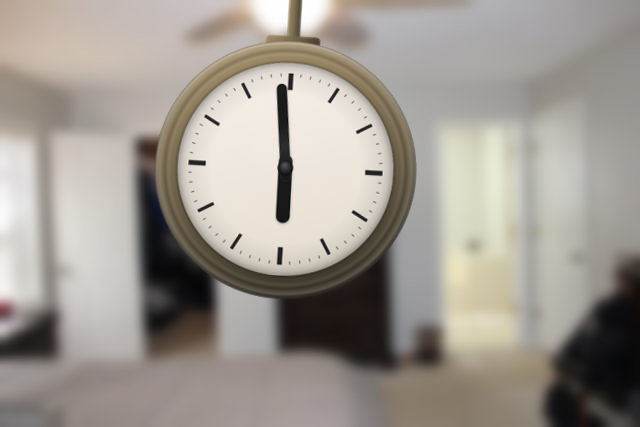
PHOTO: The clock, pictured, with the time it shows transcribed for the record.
5:59
